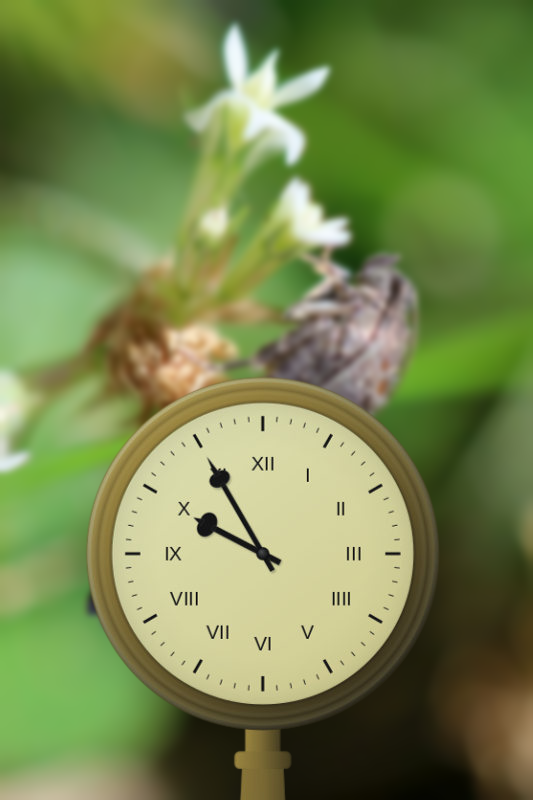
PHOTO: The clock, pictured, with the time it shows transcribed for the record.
9:55
